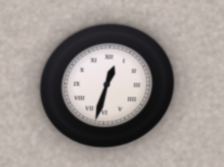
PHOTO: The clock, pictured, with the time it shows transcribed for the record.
12:32
